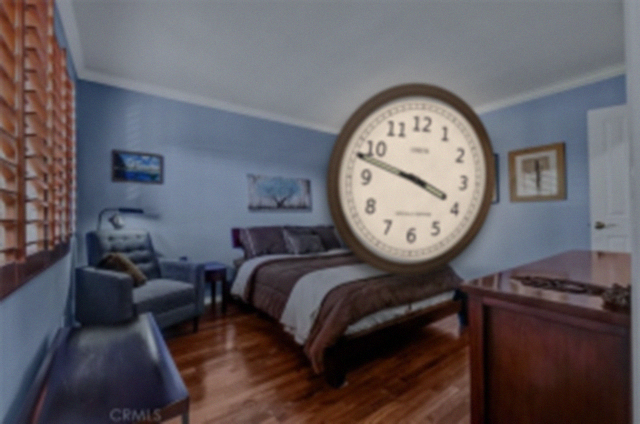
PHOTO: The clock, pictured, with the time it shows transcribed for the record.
3:48
